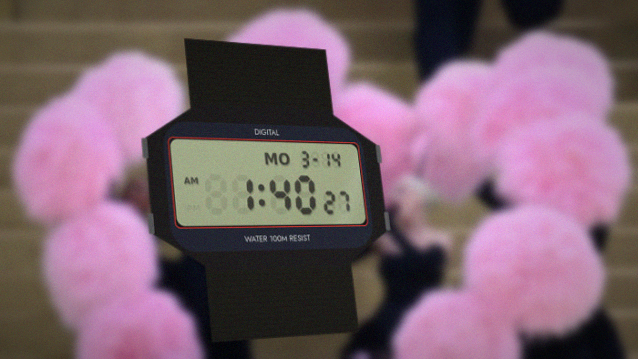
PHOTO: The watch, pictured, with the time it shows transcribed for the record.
1:40:27
